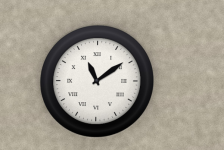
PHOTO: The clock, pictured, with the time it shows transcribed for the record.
11:09
